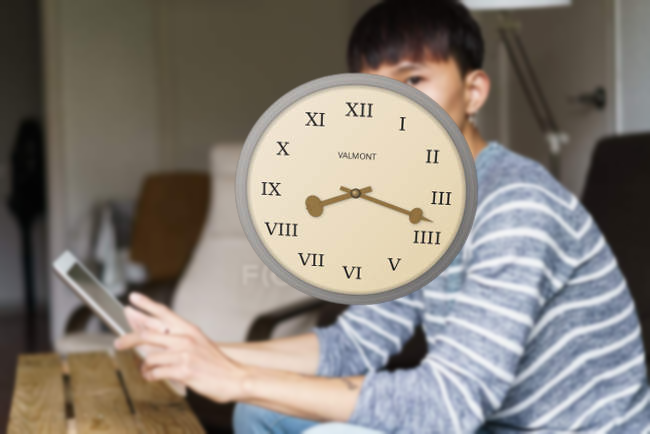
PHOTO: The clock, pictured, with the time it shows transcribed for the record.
8:18
